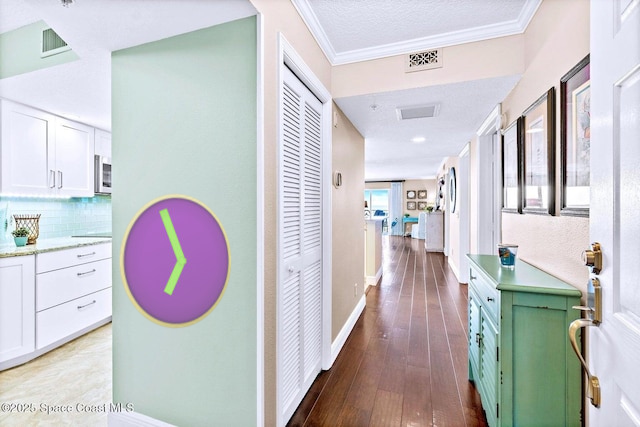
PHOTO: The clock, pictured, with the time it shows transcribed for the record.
6:56
